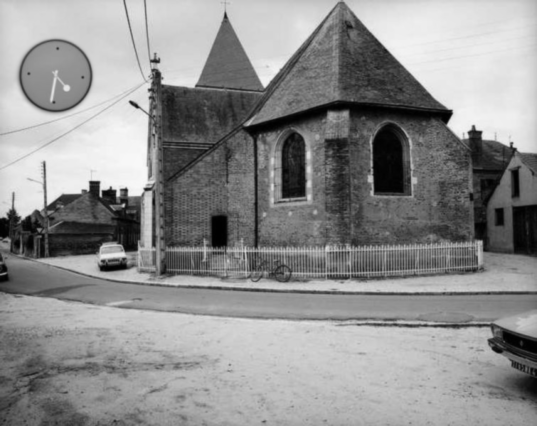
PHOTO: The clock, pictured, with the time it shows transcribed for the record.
4:31
